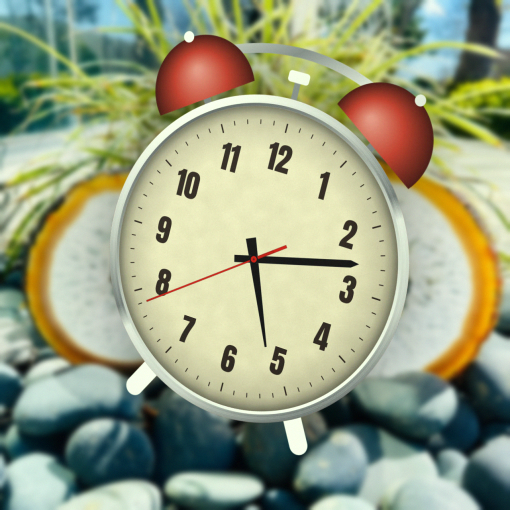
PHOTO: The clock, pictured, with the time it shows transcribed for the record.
5:12:39
